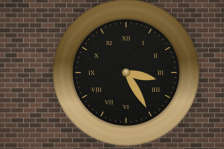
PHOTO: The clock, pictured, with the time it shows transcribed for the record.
3:25
